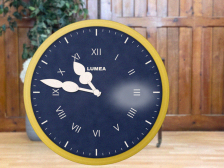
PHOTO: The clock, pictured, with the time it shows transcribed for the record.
10:47
